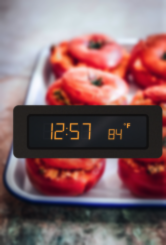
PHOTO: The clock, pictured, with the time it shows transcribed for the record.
12:57
